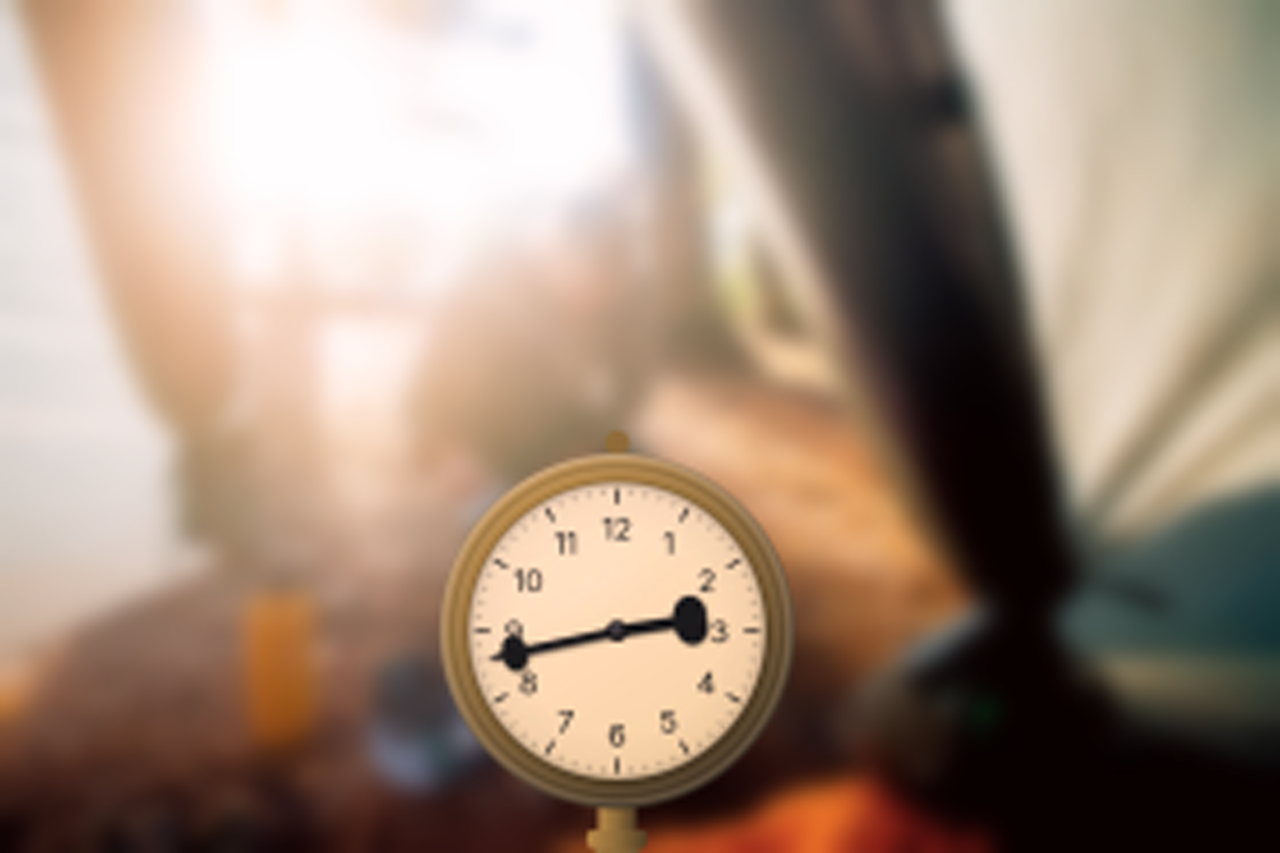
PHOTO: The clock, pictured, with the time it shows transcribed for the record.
2:43
